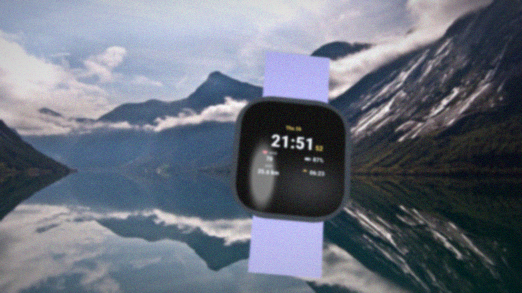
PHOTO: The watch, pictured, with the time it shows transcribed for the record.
21:51
